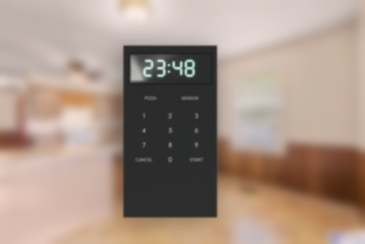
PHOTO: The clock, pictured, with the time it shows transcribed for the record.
23:48
